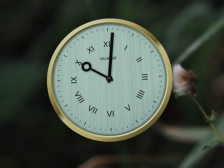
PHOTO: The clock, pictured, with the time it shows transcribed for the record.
10:01
